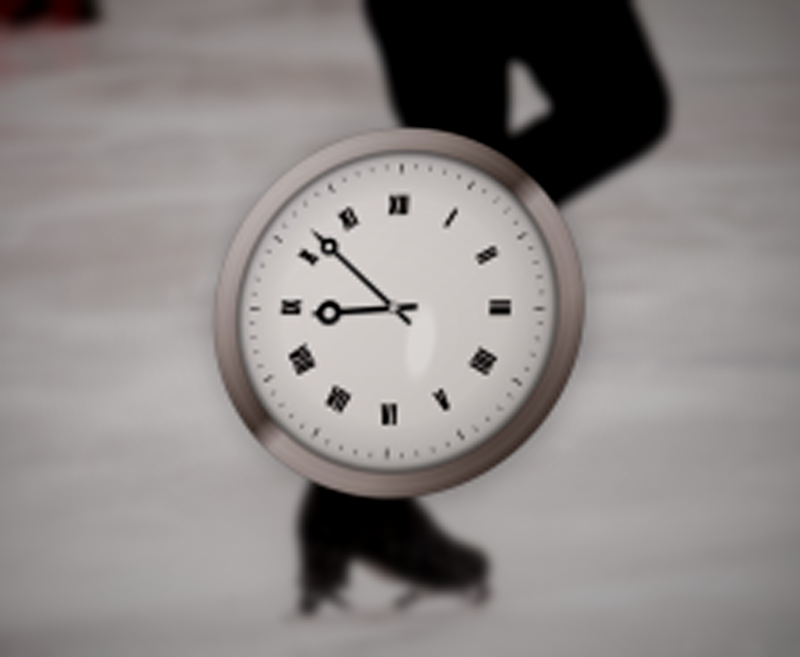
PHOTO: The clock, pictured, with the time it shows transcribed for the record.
8:52
